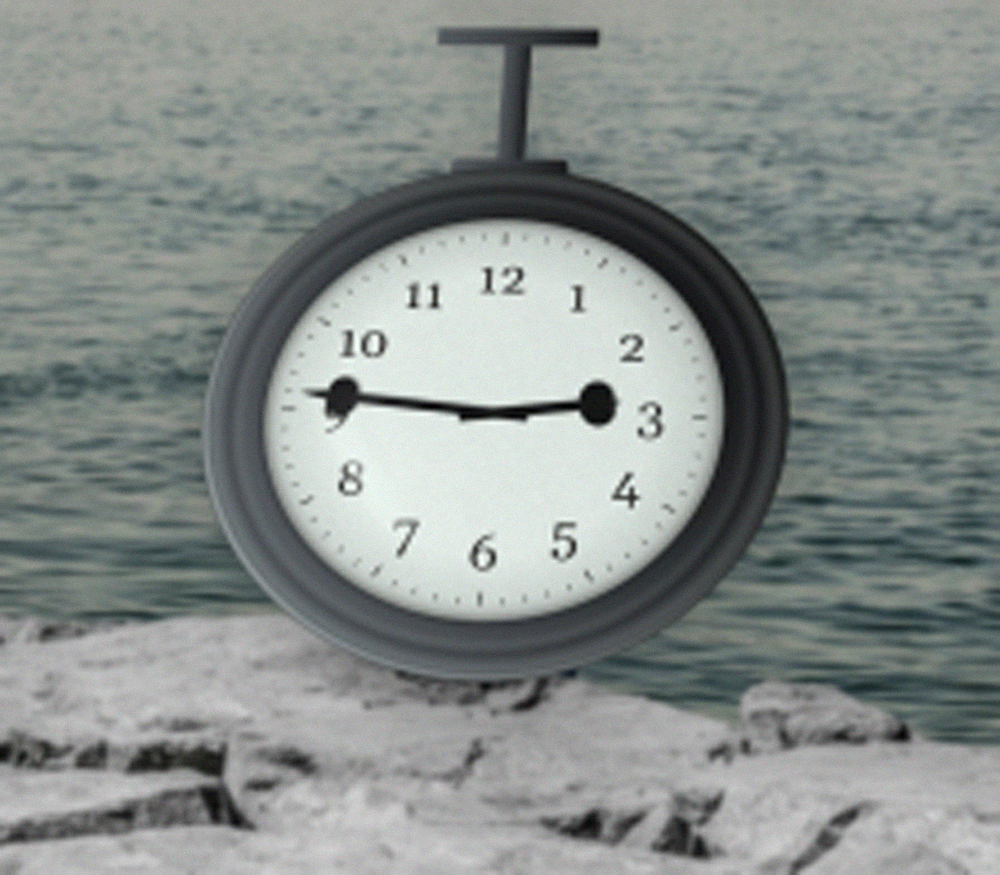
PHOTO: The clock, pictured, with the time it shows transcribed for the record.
2:46
